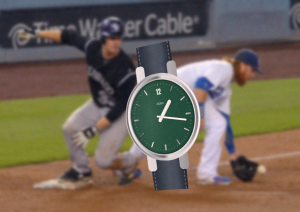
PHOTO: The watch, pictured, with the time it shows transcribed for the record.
1:17
